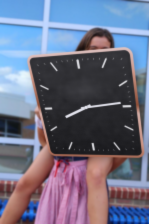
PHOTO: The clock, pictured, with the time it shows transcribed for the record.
8:14
